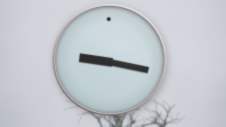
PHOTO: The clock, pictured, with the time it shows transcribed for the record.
9:17
